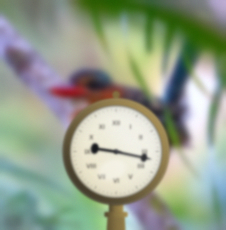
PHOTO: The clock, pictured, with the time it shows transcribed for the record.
9:17
